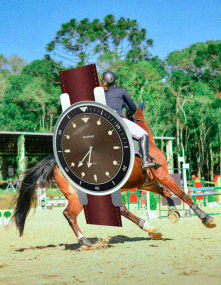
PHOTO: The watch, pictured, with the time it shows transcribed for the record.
6:38
